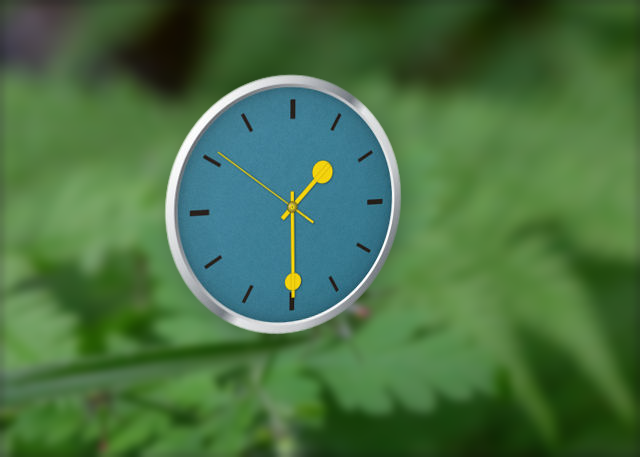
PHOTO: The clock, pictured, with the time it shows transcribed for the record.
1:29:51
